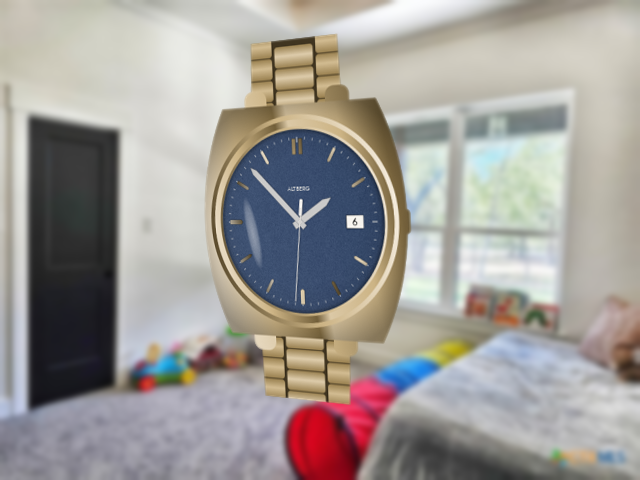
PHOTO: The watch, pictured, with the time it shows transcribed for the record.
1:52:31
